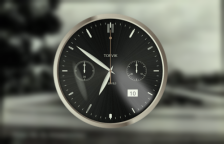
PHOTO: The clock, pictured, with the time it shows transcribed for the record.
6:51
